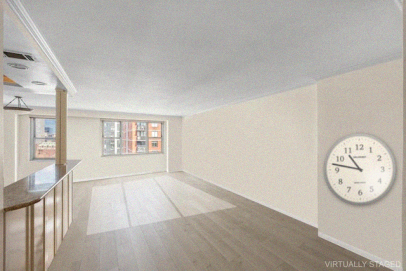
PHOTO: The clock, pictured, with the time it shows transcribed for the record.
10:47
